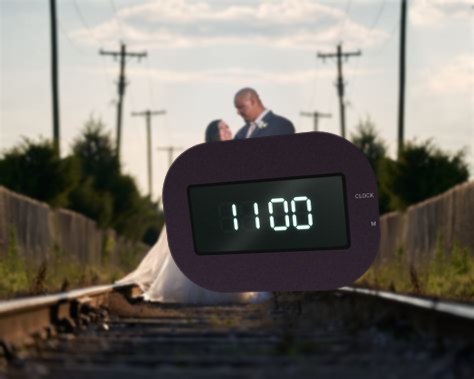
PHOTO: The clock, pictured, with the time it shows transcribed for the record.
11:00
